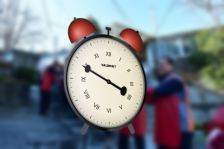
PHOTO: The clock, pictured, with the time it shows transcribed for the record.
3:49
